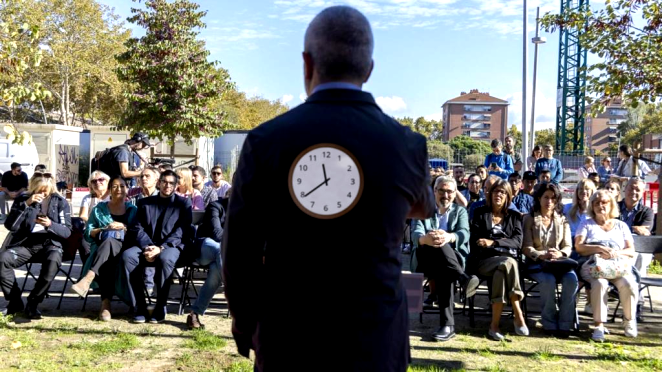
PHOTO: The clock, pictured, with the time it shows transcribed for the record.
11:39
